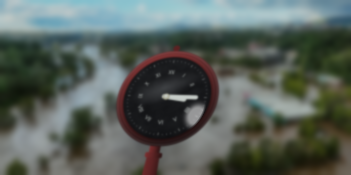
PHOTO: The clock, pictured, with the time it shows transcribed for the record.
3:15
